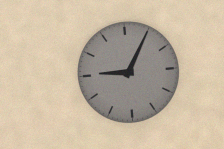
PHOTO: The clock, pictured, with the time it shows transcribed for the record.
9:05
